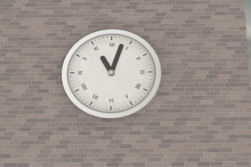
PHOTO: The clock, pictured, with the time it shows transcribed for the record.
11:03
